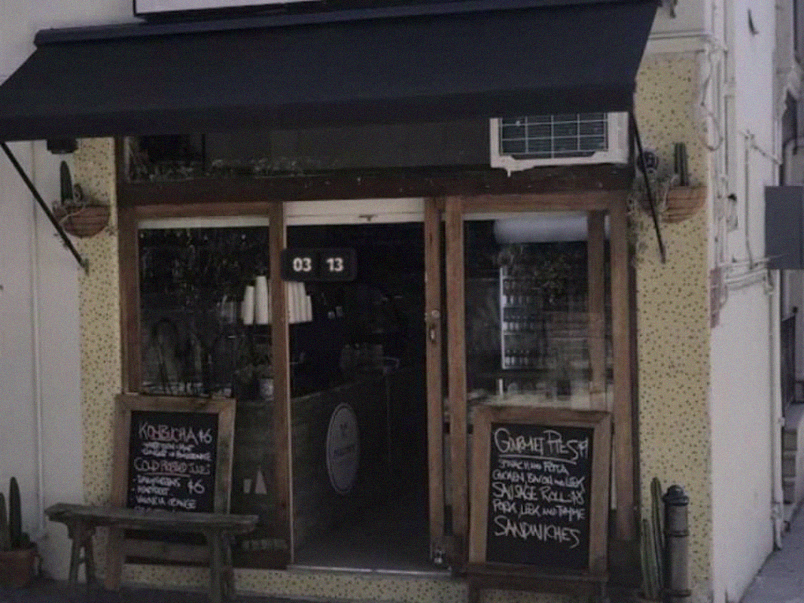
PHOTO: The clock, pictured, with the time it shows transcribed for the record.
3:13
